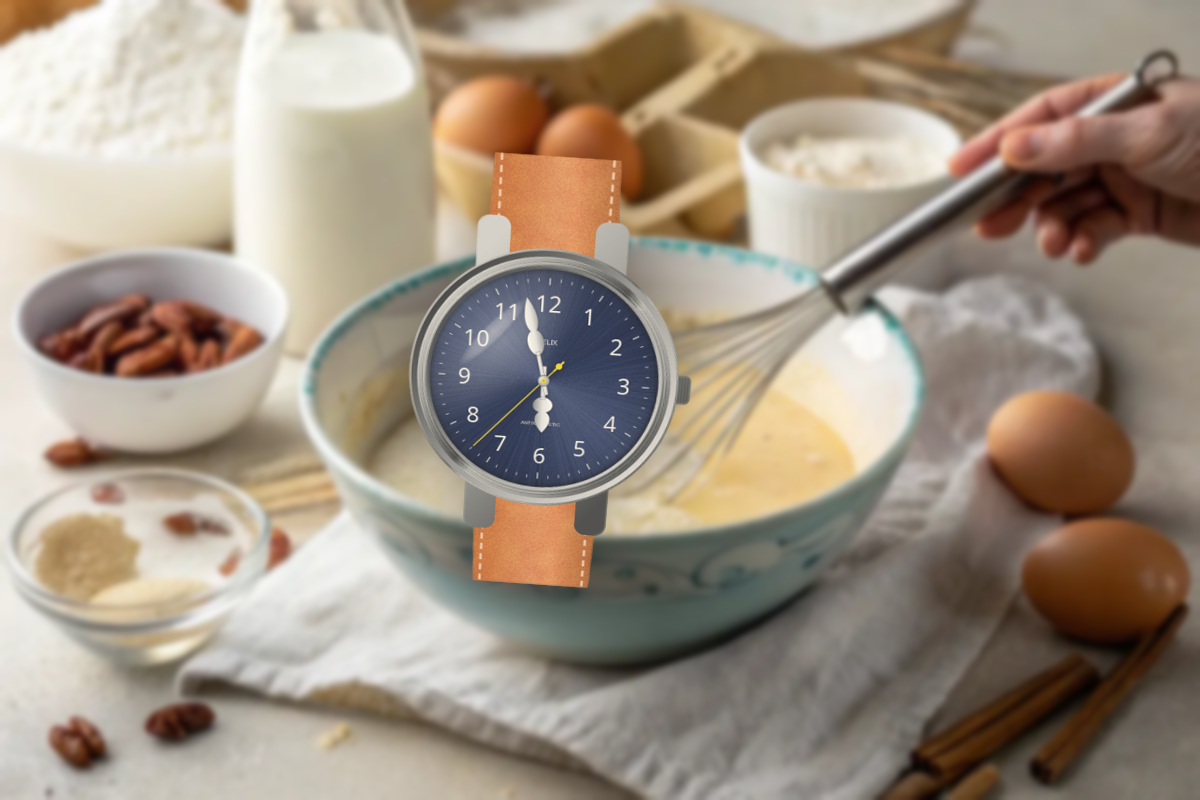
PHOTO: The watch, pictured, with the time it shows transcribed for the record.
5:57:37
